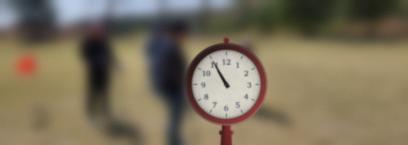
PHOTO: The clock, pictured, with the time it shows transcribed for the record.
10:55
